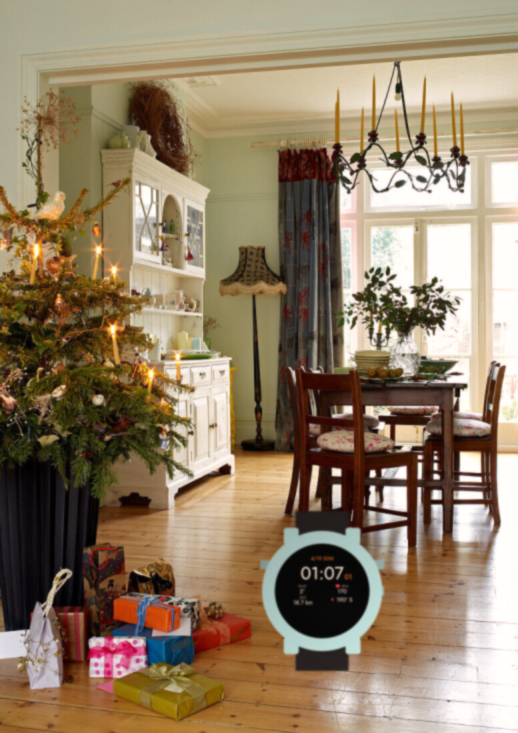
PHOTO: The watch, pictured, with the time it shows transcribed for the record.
1:07
